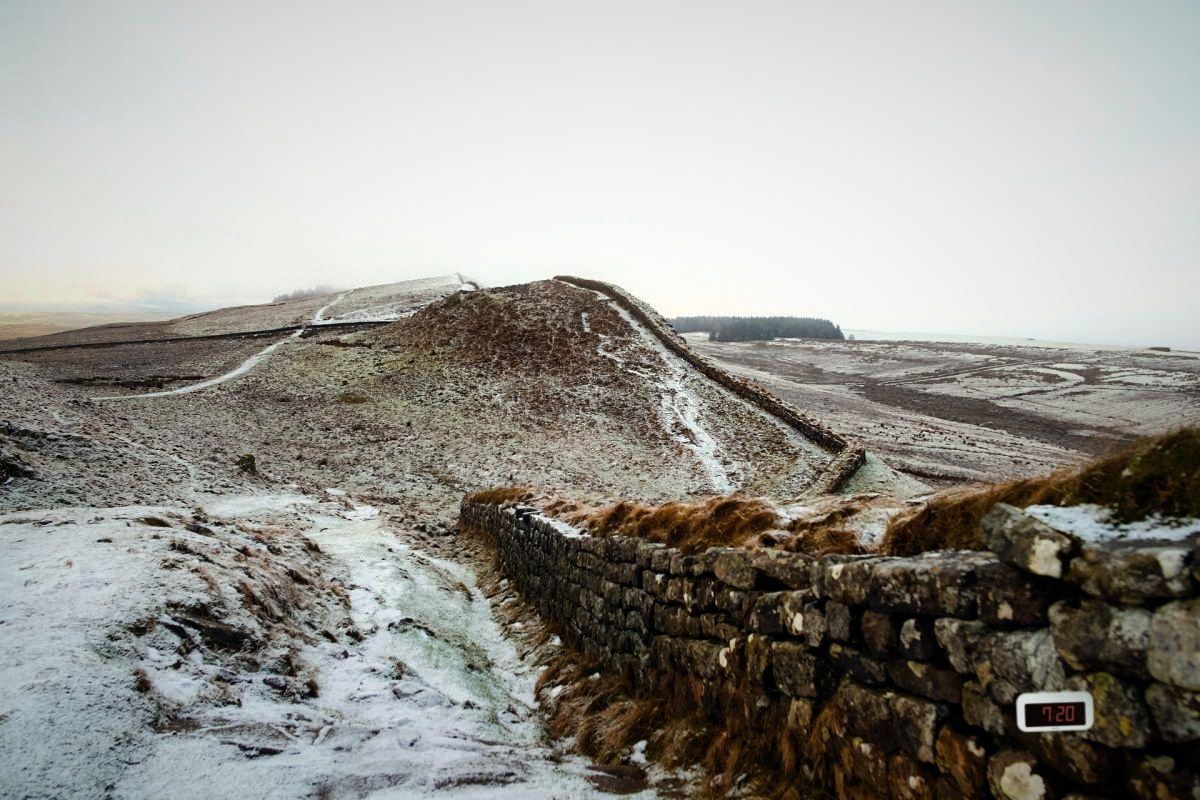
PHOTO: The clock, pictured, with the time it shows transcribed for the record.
7:20
